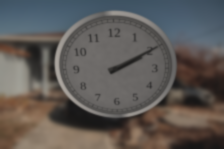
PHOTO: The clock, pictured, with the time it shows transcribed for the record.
2:10
